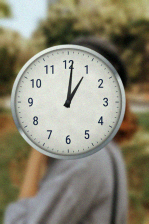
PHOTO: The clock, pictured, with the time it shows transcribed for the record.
1:01
